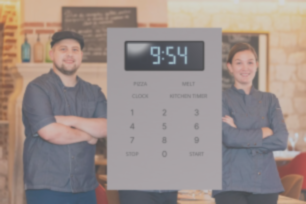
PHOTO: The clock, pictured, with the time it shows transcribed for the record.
9:54
